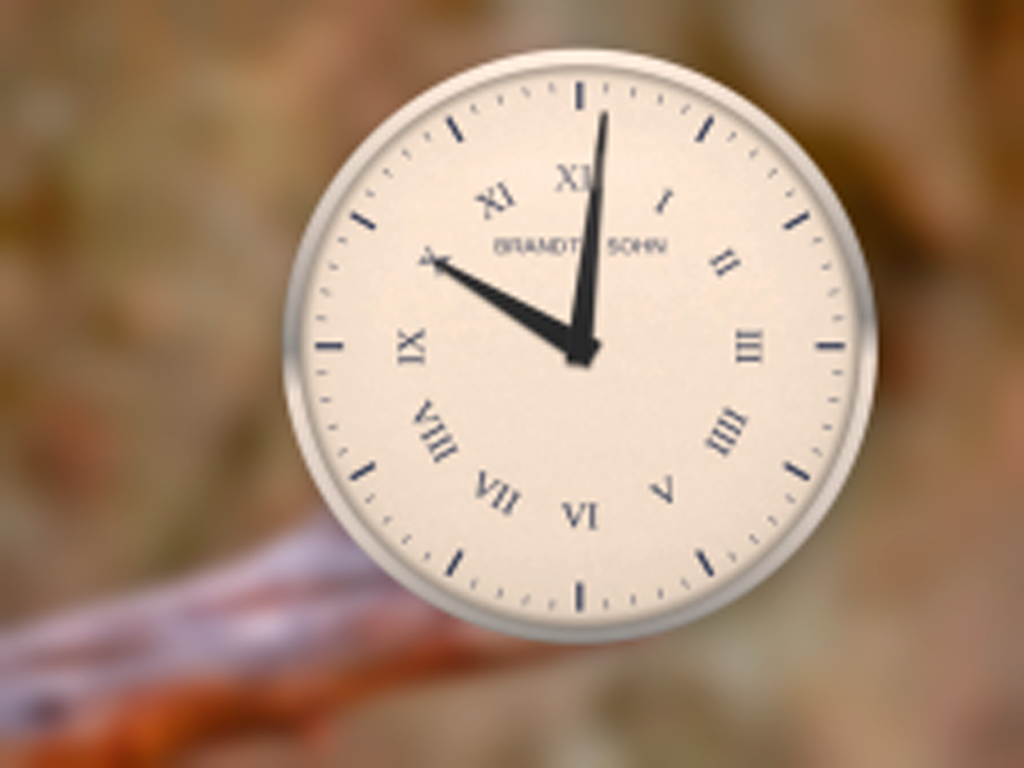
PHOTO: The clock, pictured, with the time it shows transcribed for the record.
10:01
